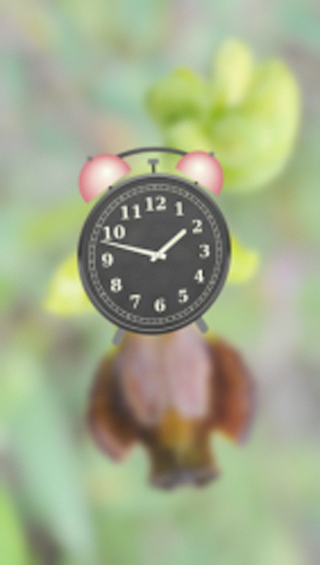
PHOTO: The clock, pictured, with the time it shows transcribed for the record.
1:48
